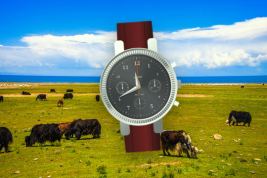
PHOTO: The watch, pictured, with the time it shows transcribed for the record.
11:41
